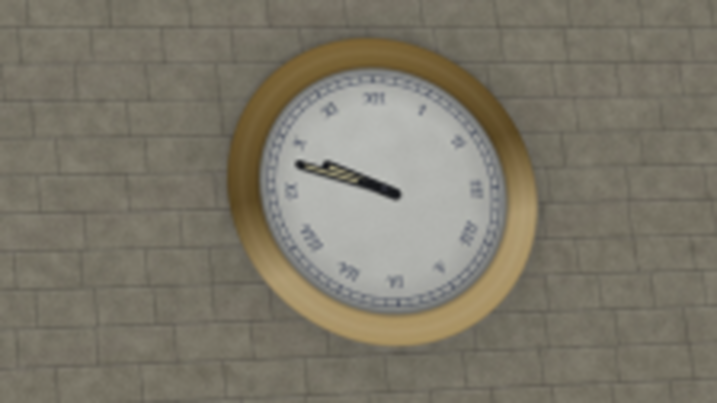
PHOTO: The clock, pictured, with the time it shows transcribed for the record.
9:48
